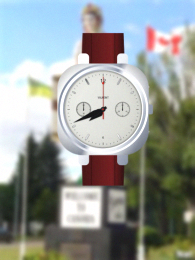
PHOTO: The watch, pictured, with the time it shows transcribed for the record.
7:41
